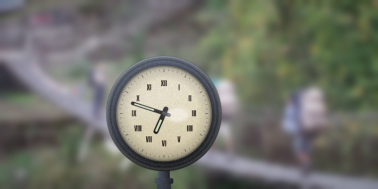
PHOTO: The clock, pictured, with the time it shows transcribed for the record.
6:48
